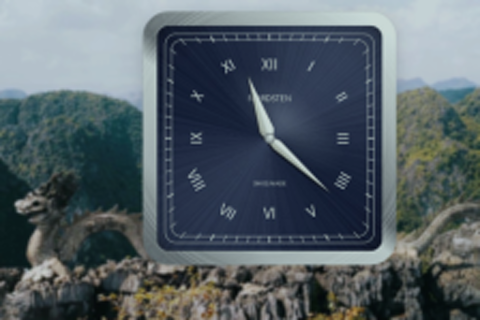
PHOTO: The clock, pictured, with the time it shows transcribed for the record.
11:22
